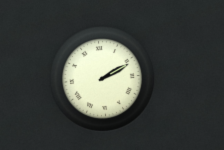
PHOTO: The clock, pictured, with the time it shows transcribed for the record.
2:11
